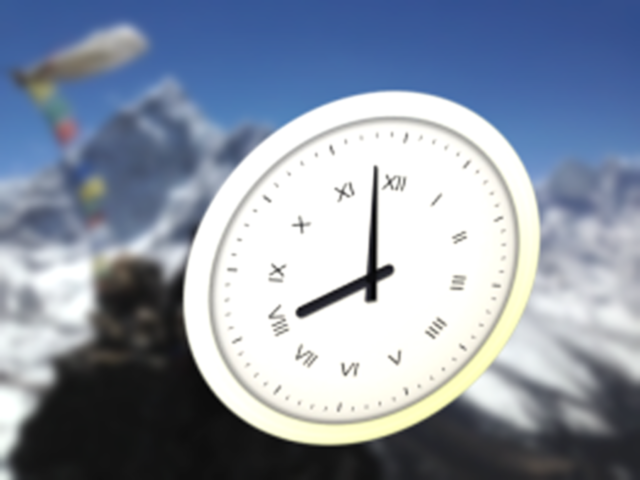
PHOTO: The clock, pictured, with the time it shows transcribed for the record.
7:58
